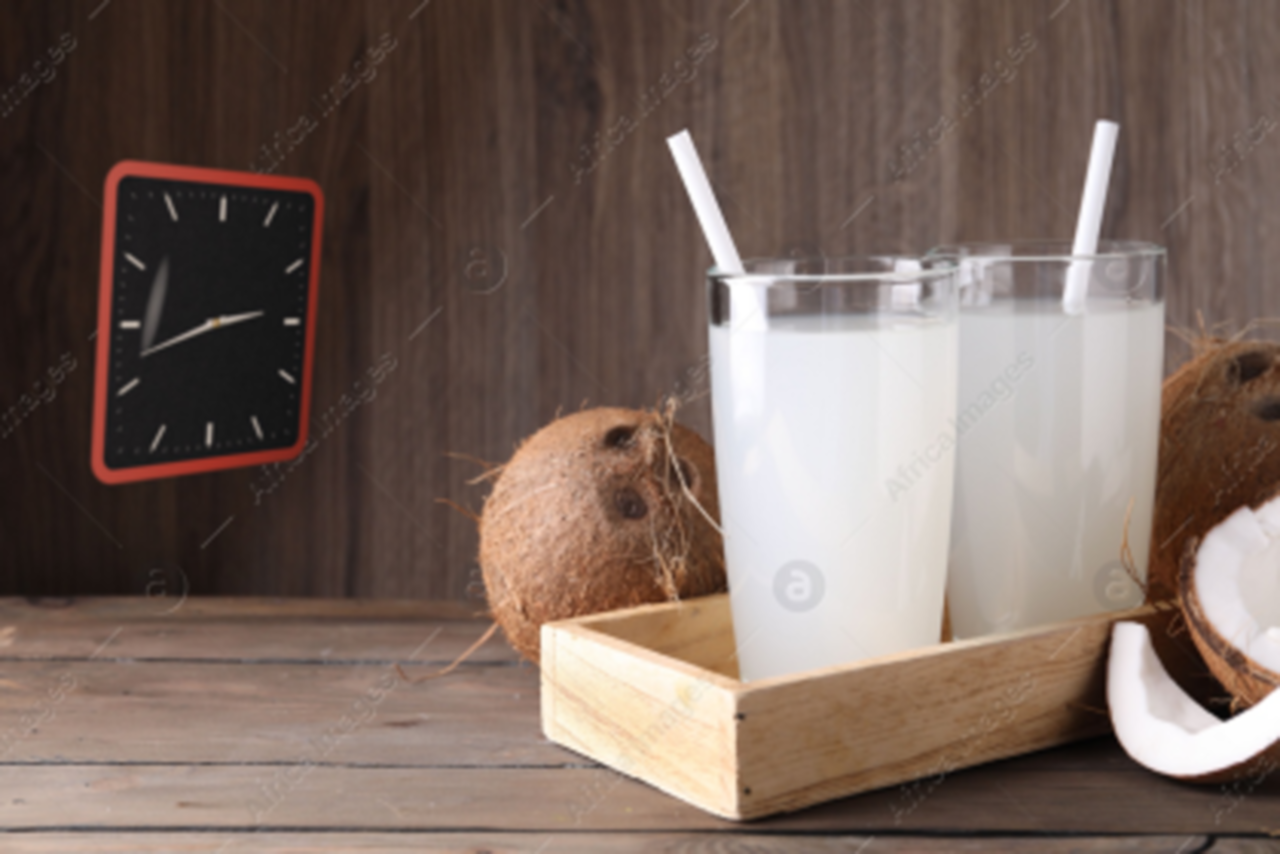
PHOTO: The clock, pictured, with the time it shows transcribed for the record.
2:42
